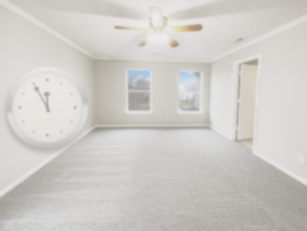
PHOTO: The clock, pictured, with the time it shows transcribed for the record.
11:55
